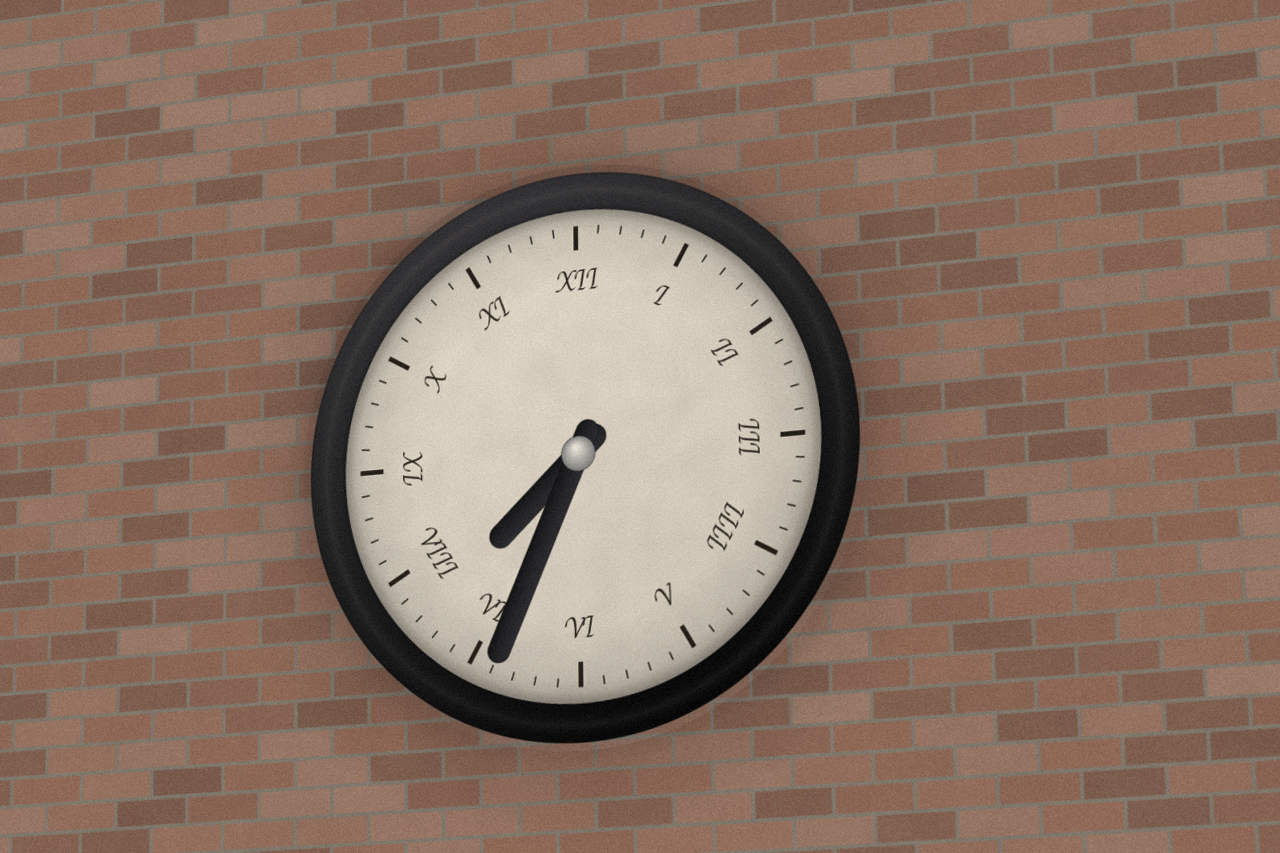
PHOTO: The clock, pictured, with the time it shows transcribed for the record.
7:34
